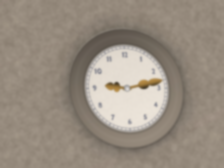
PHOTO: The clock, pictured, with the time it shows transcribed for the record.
9:13
